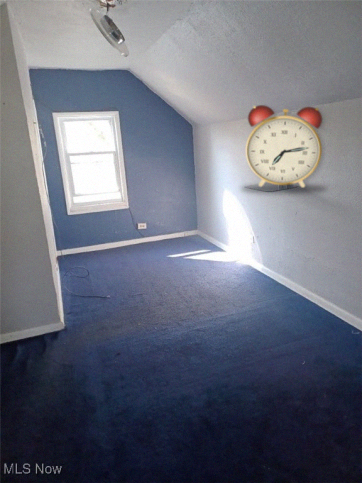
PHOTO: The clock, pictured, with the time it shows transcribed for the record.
7:13
